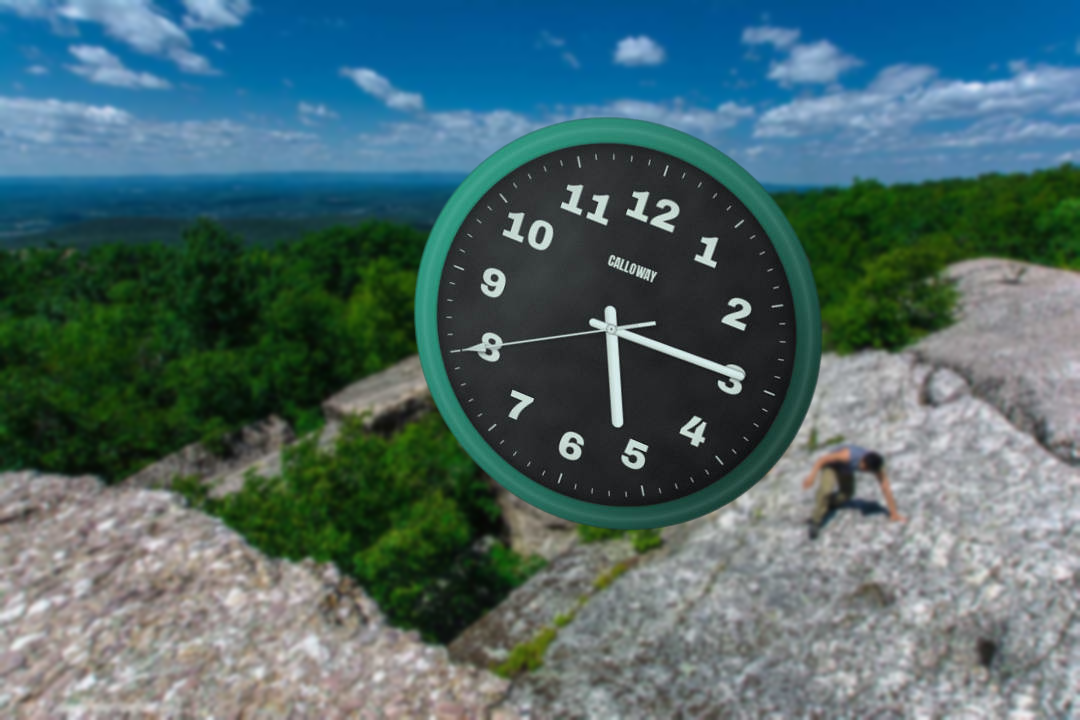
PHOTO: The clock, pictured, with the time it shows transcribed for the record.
5:14:40
